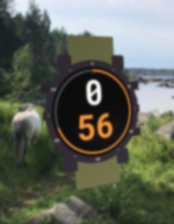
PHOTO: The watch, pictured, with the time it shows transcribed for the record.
0:56
